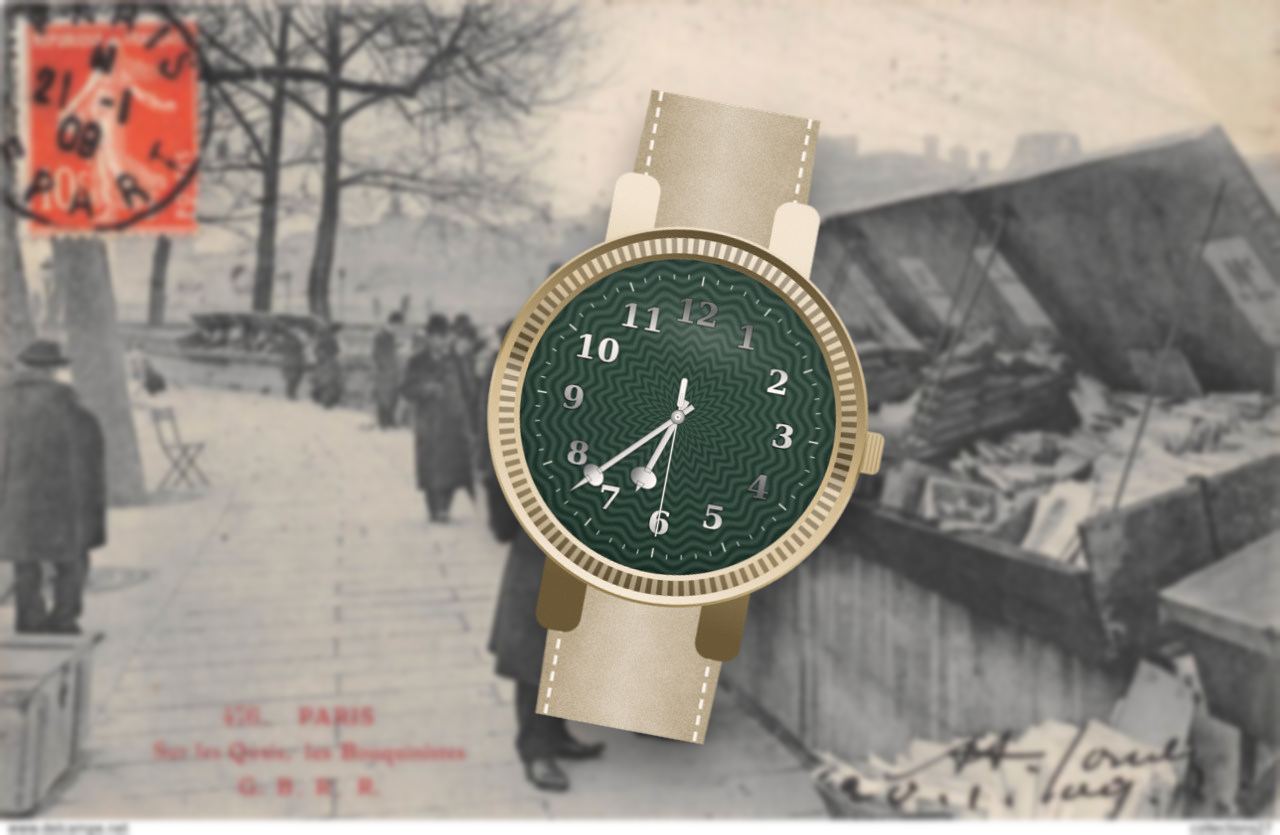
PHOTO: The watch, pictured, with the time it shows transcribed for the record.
6:37:30
